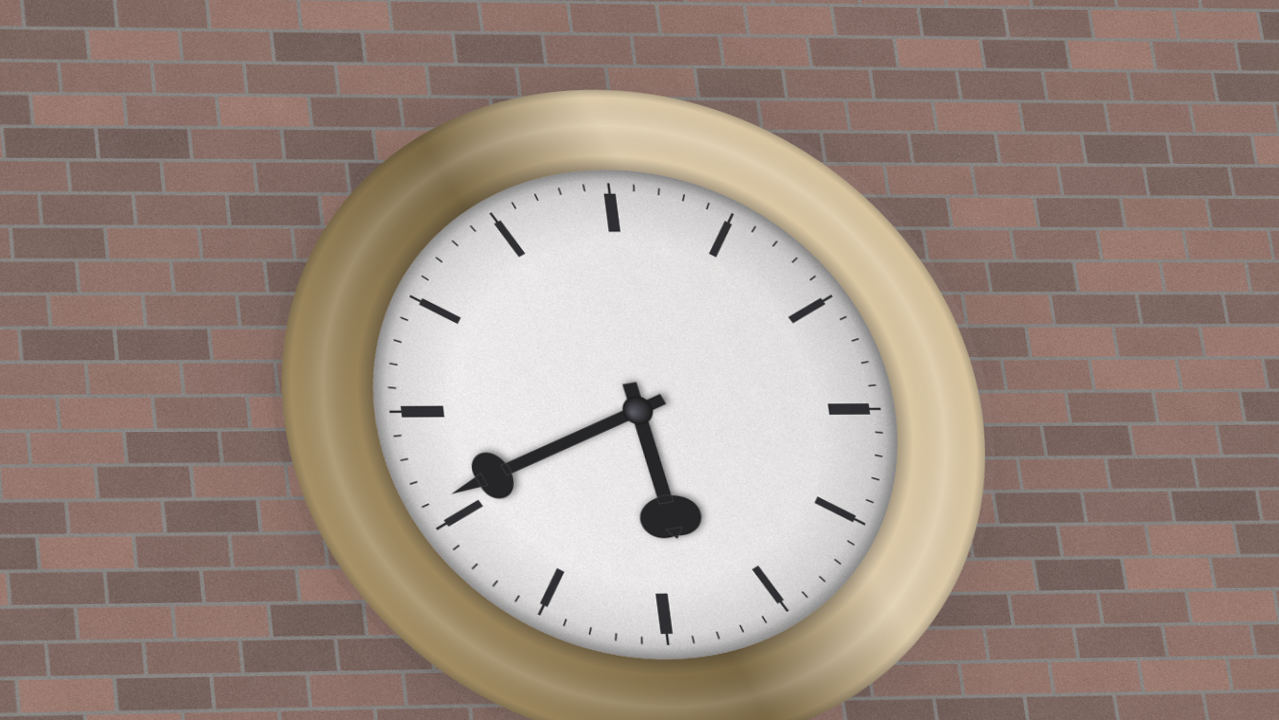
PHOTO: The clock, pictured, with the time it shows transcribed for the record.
5:41
